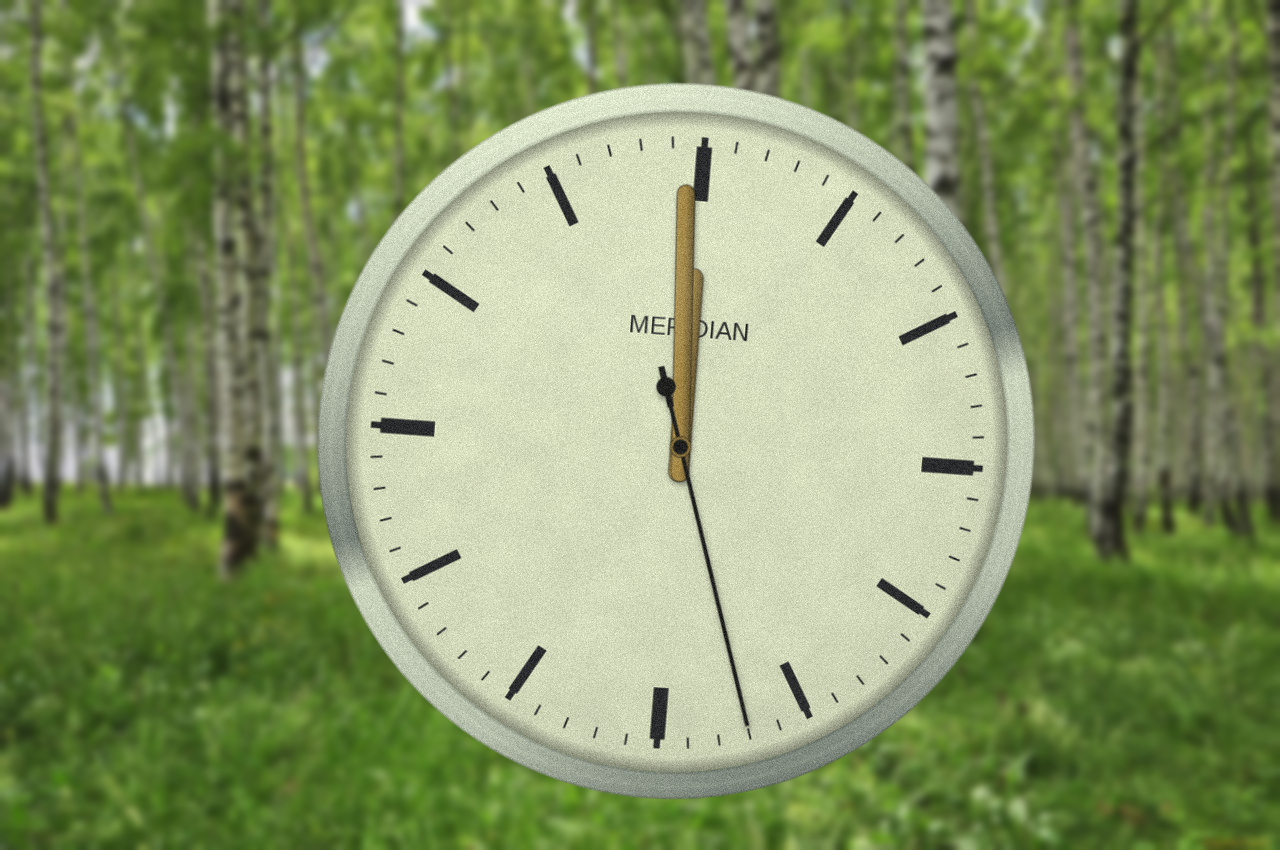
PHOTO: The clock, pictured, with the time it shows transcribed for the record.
11:59:27
